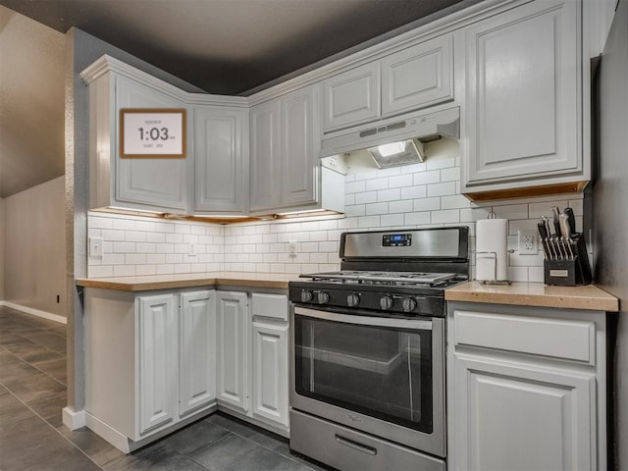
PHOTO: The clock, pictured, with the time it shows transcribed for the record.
1:03
